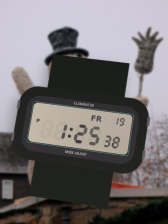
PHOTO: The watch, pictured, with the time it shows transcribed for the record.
1:25:38
